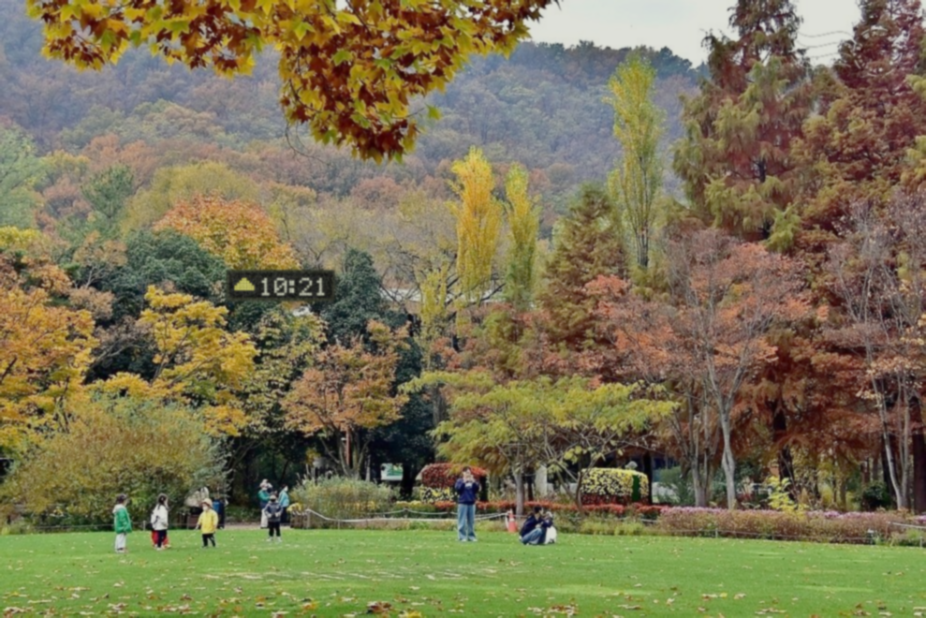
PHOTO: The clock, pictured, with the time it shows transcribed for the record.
10:21
